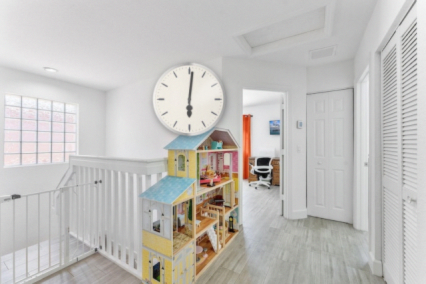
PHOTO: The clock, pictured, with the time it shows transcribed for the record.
6:01
